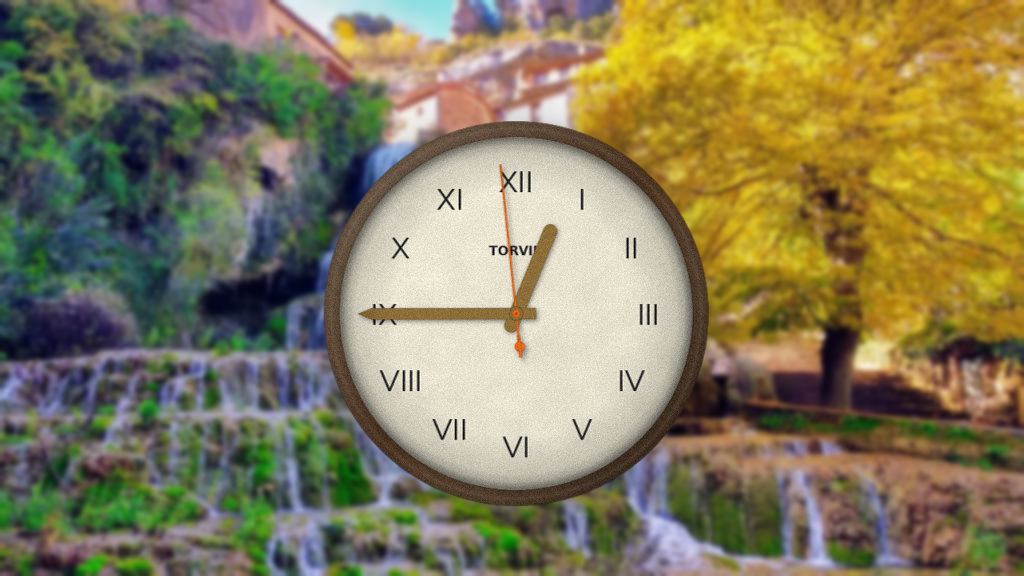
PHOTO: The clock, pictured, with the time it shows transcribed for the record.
12:44:59
